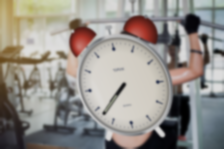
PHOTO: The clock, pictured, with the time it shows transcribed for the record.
7:38
